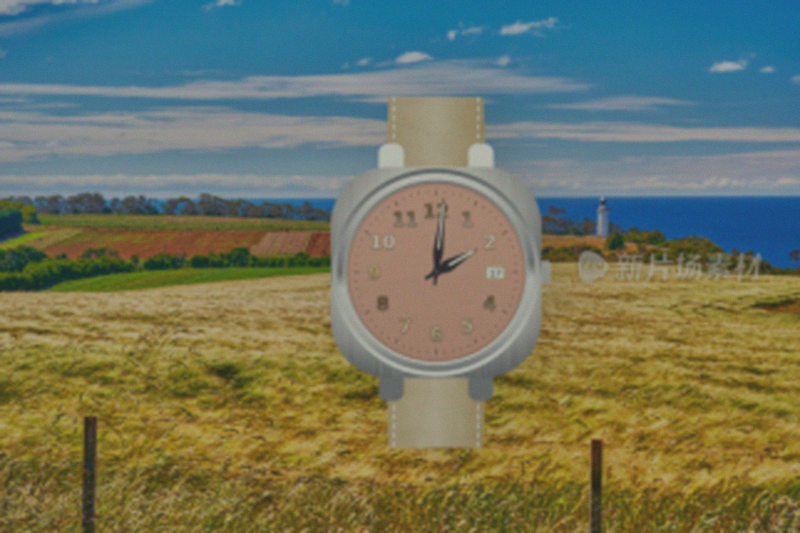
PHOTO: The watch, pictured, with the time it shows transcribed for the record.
2:01
